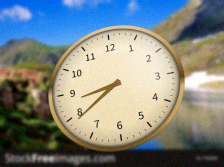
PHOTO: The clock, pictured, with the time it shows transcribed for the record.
8:39
